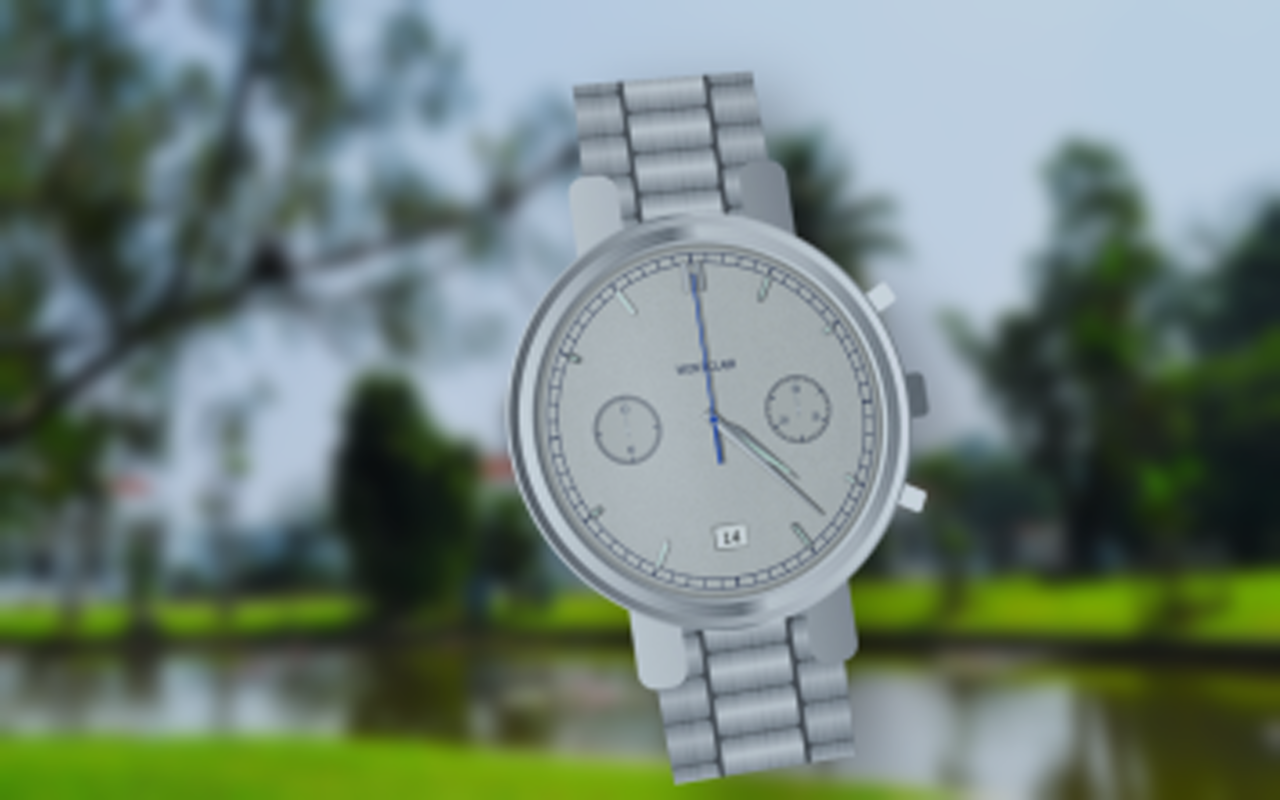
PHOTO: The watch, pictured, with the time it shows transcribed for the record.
4:23
